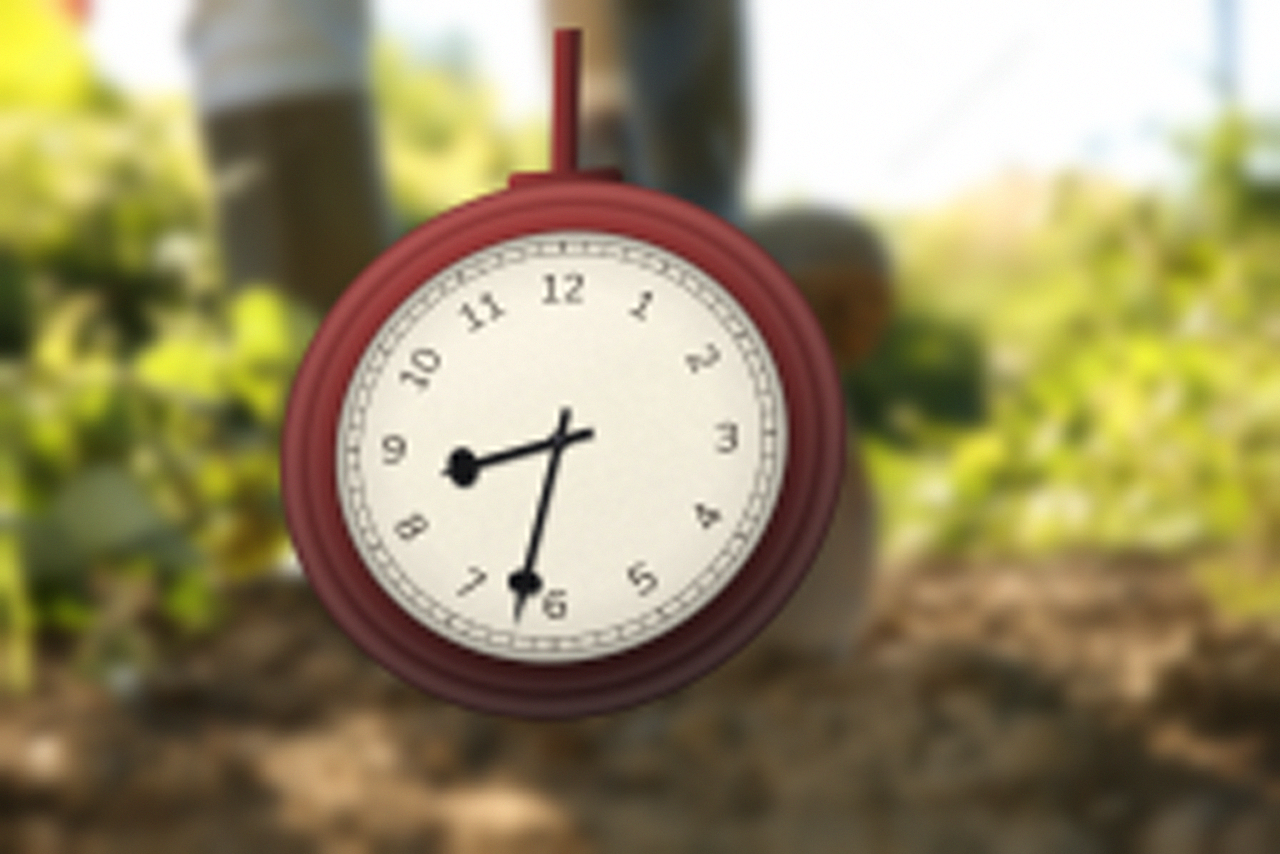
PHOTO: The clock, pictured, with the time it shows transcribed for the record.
8:32
